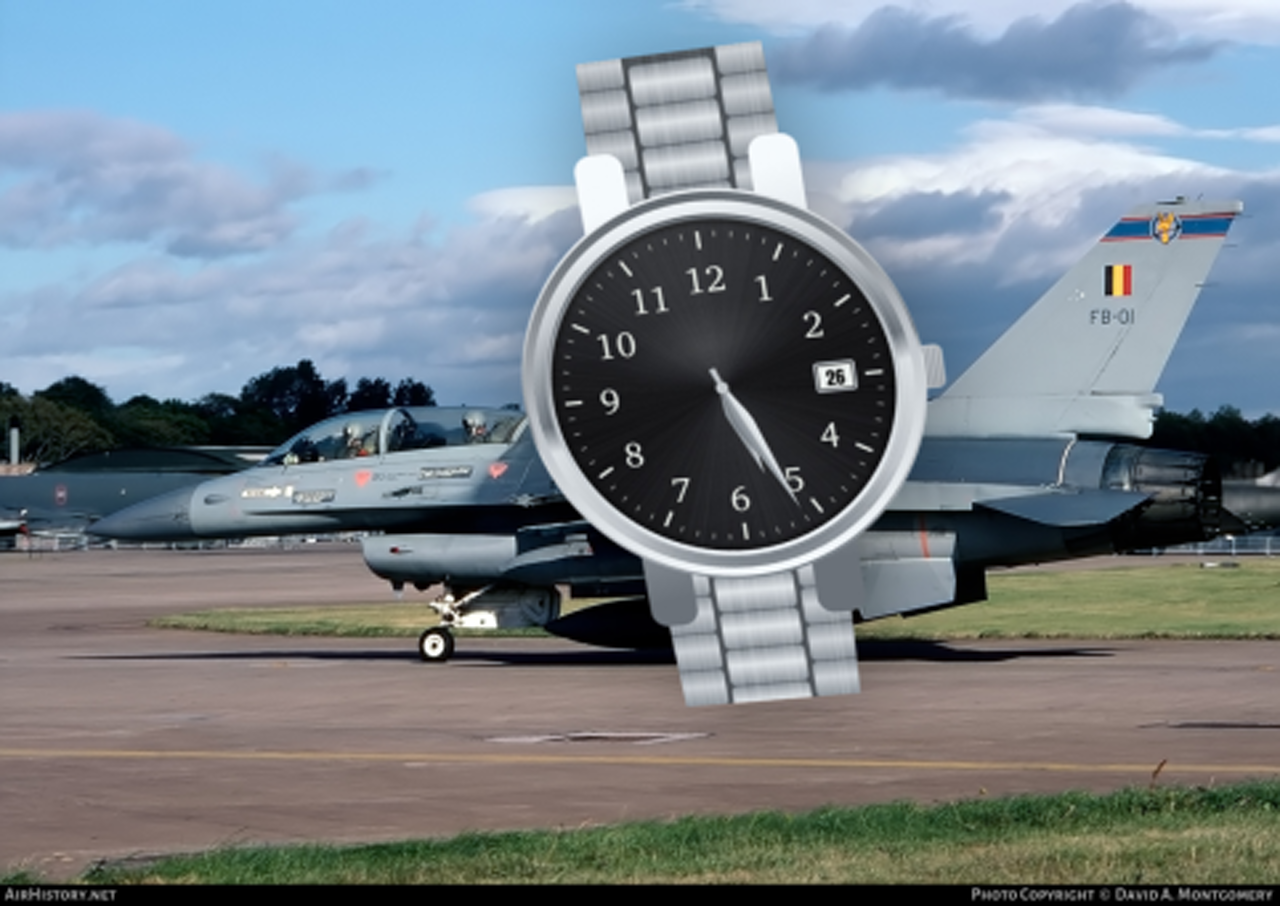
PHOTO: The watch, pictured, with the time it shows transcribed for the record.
5:26
